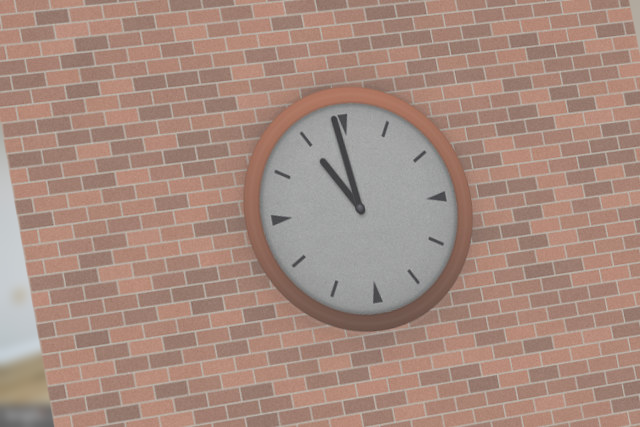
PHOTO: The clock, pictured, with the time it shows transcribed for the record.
10:59
